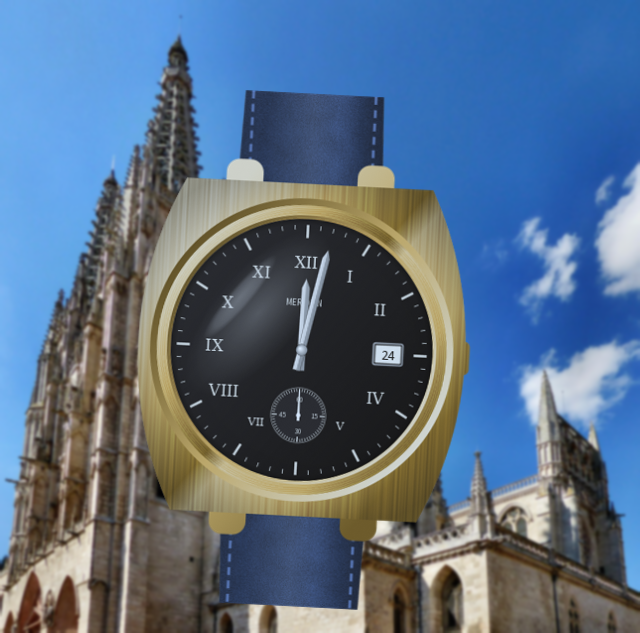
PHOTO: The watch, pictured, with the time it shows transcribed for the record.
12:02
